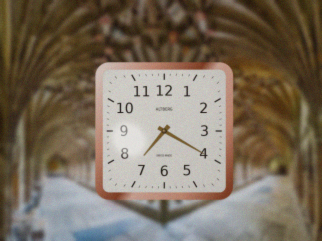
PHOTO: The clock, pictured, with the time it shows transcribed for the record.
7:20
